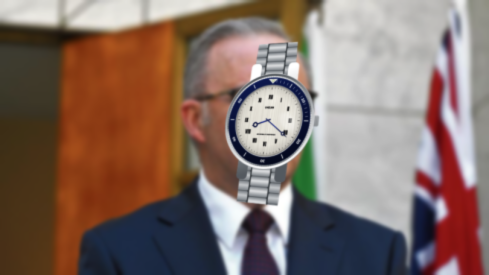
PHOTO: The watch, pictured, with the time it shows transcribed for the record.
8:21
